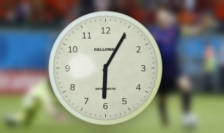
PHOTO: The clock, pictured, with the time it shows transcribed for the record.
6:05
